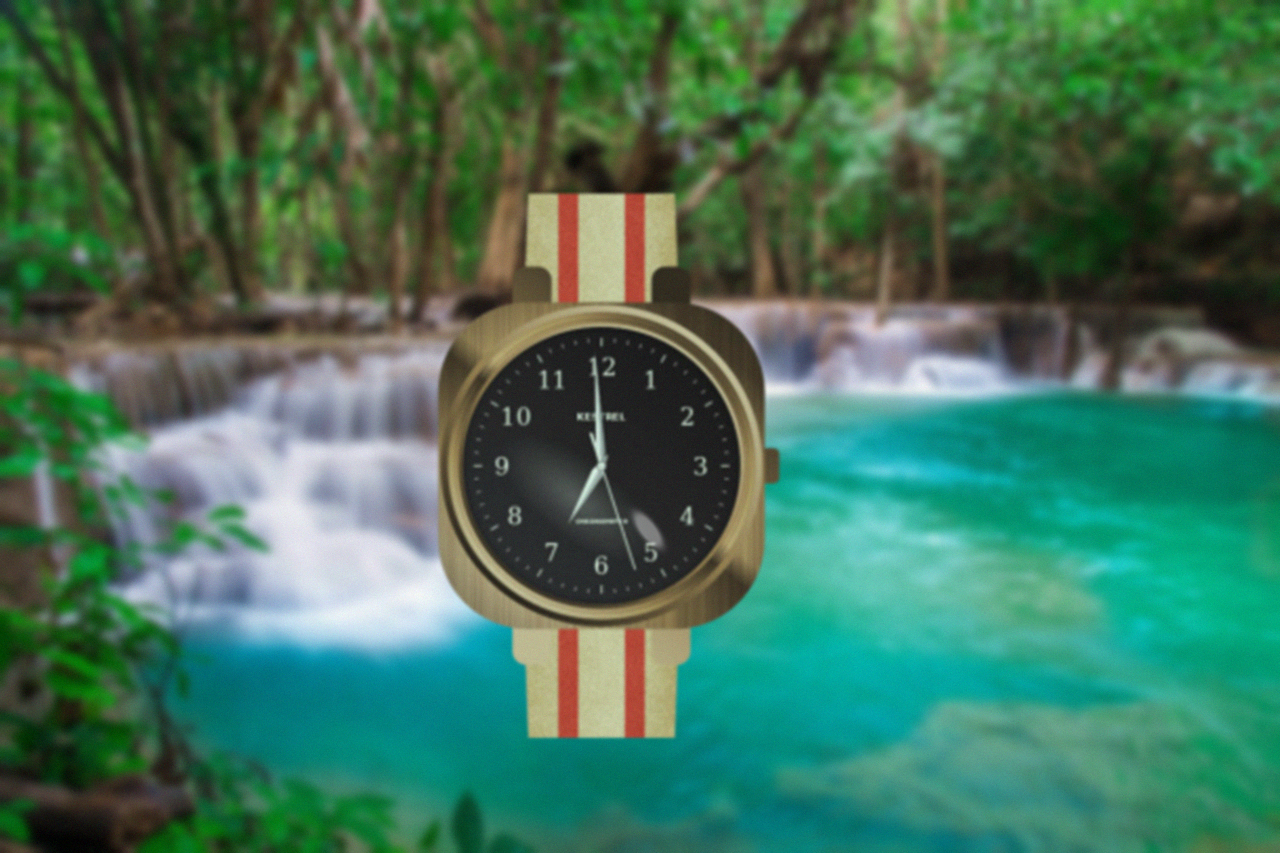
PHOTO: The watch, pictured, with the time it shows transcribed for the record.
6:59:27
